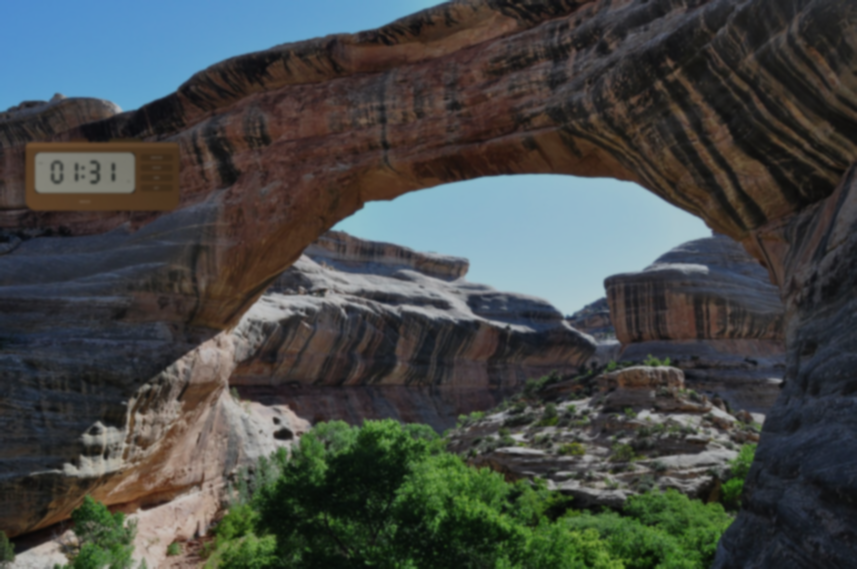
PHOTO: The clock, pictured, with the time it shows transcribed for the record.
1:31
